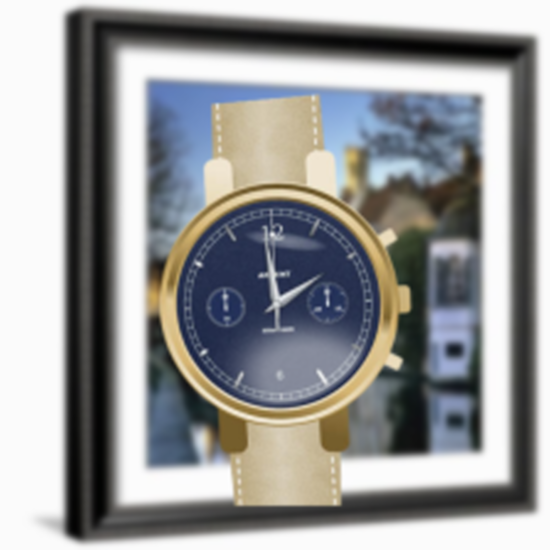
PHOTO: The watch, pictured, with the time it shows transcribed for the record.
1:59
